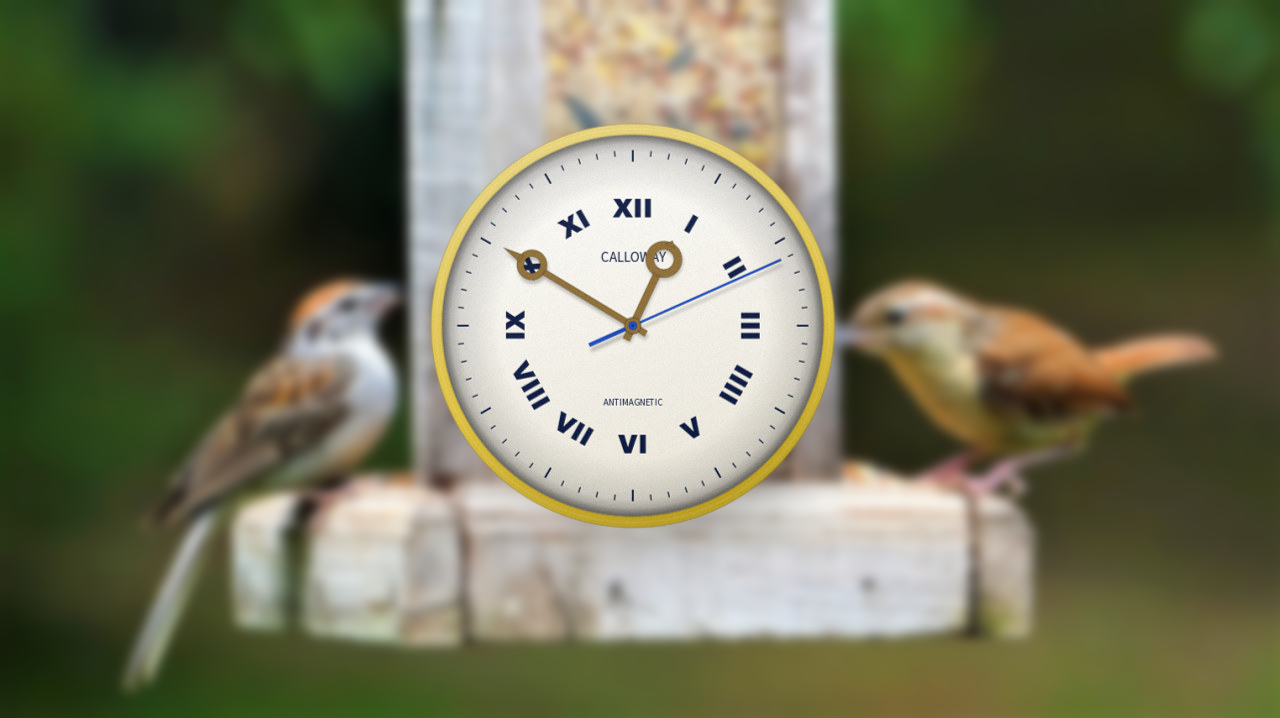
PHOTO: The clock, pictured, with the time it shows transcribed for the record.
12:50:11
